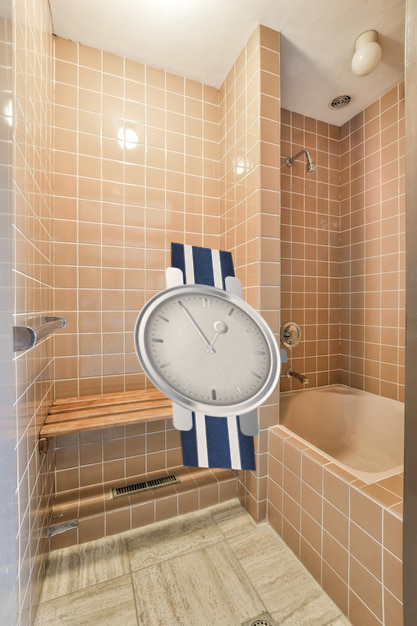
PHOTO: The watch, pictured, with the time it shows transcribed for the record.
12:55
